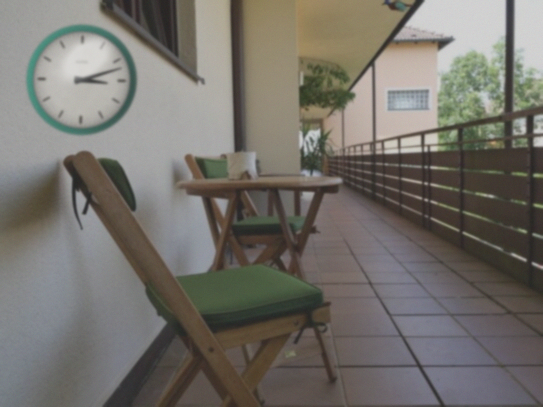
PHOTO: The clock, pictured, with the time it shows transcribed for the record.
3:12
